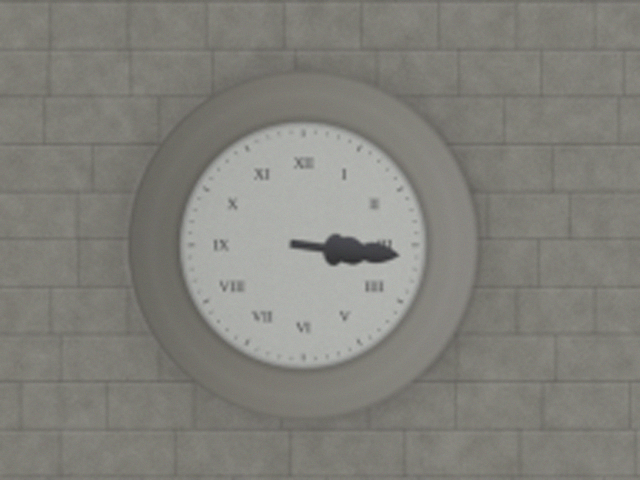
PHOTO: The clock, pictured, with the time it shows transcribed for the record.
3:16
